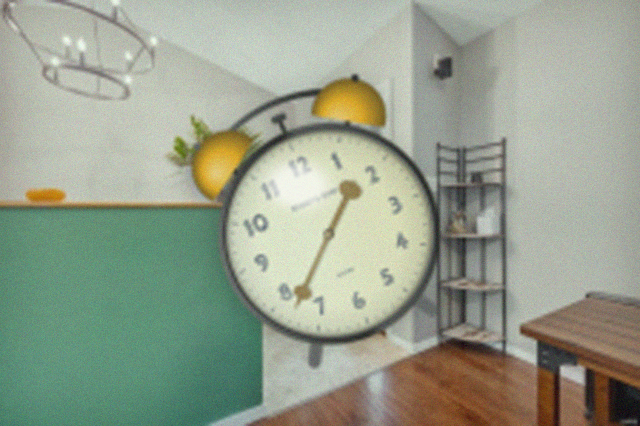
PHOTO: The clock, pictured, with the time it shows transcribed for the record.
1:38
